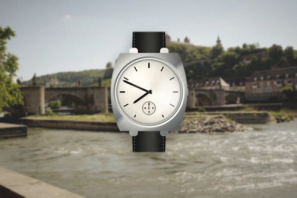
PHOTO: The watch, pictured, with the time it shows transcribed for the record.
7:49
